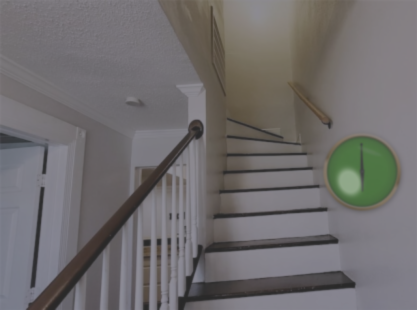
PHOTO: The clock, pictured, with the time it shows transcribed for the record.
6:00
